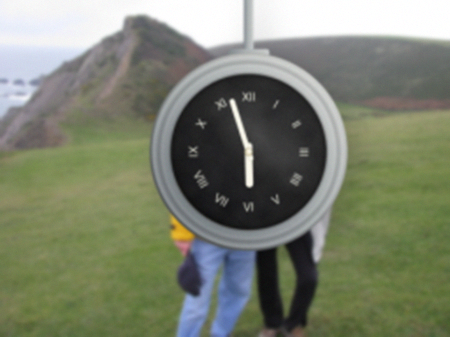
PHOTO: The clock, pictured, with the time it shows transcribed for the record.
5:57
